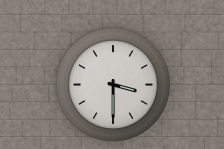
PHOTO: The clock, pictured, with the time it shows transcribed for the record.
3:30
